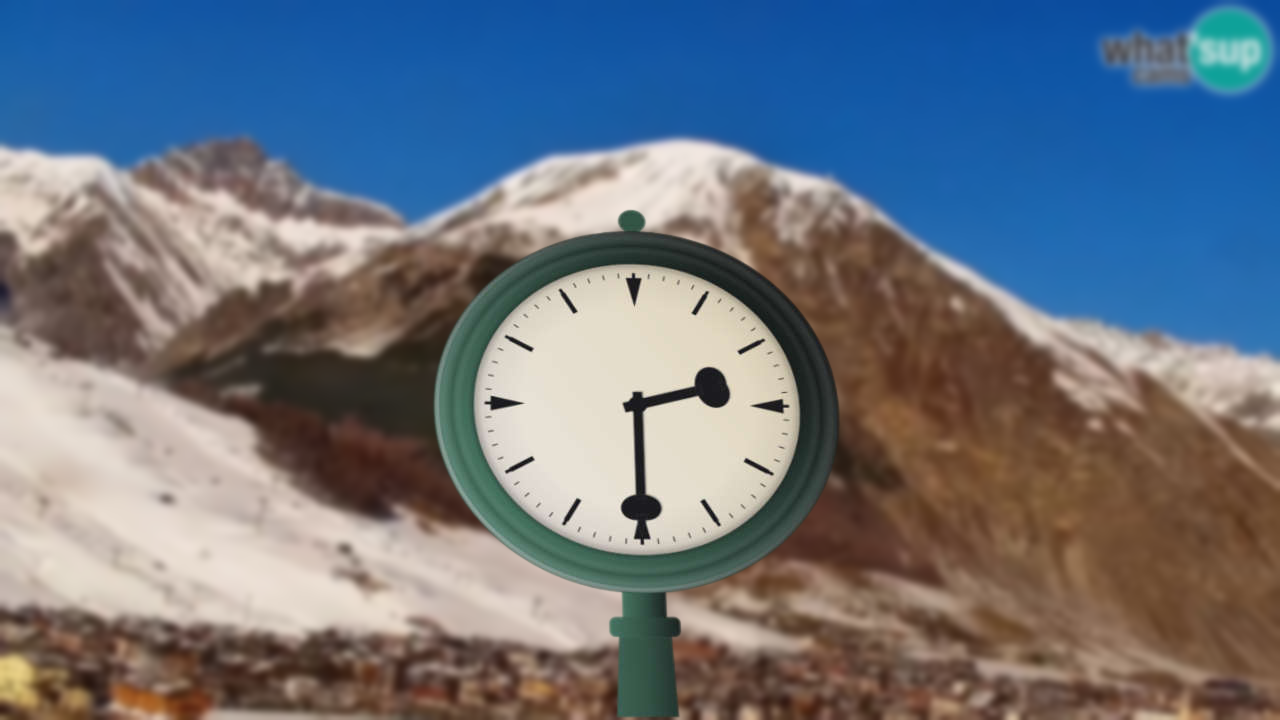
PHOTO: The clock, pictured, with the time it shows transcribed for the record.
2:30
